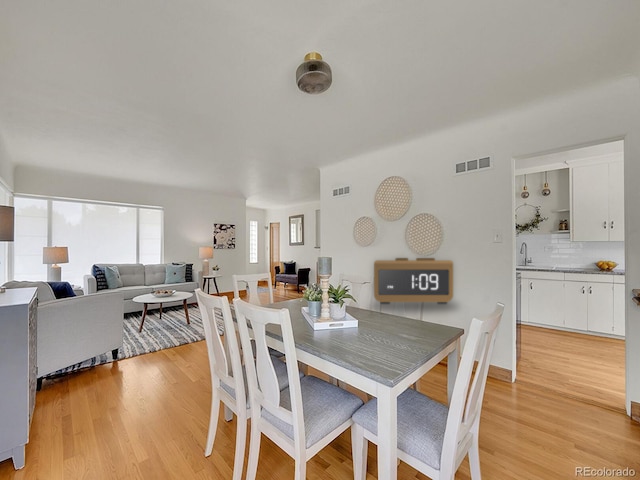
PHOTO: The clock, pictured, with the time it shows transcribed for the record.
1:09
